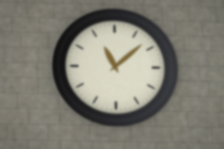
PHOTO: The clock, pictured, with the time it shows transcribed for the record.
11:08
